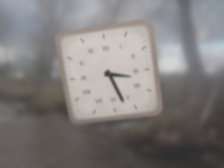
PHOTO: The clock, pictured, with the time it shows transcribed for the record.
3:27
